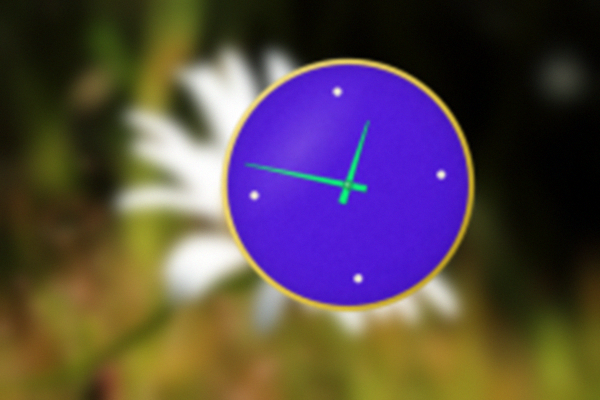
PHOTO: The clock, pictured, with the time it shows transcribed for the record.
12:48
